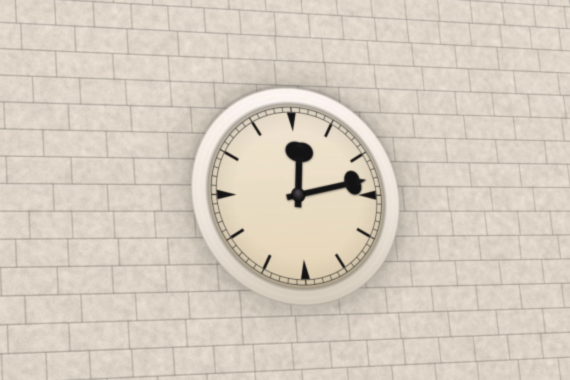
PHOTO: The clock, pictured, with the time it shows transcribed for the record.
12:13
